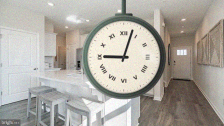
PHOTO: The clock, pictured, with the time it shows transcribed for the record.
9:03
